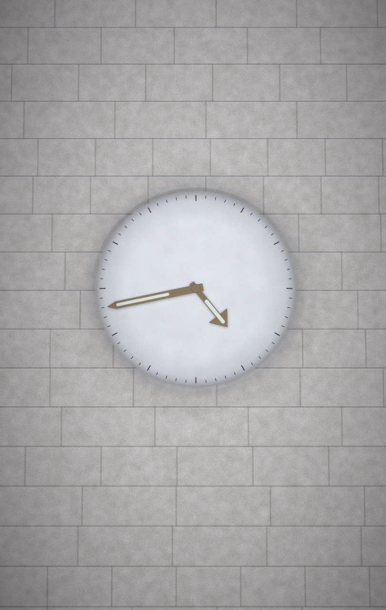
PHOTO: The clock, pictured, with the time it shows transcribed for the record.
4:43
